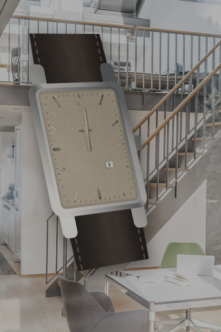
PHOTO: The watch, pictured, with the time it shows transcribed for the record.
12:01
